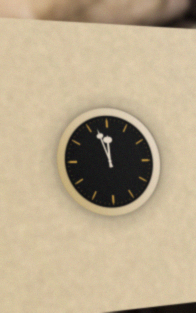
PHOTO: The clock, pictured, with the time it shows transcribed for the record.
11:57
